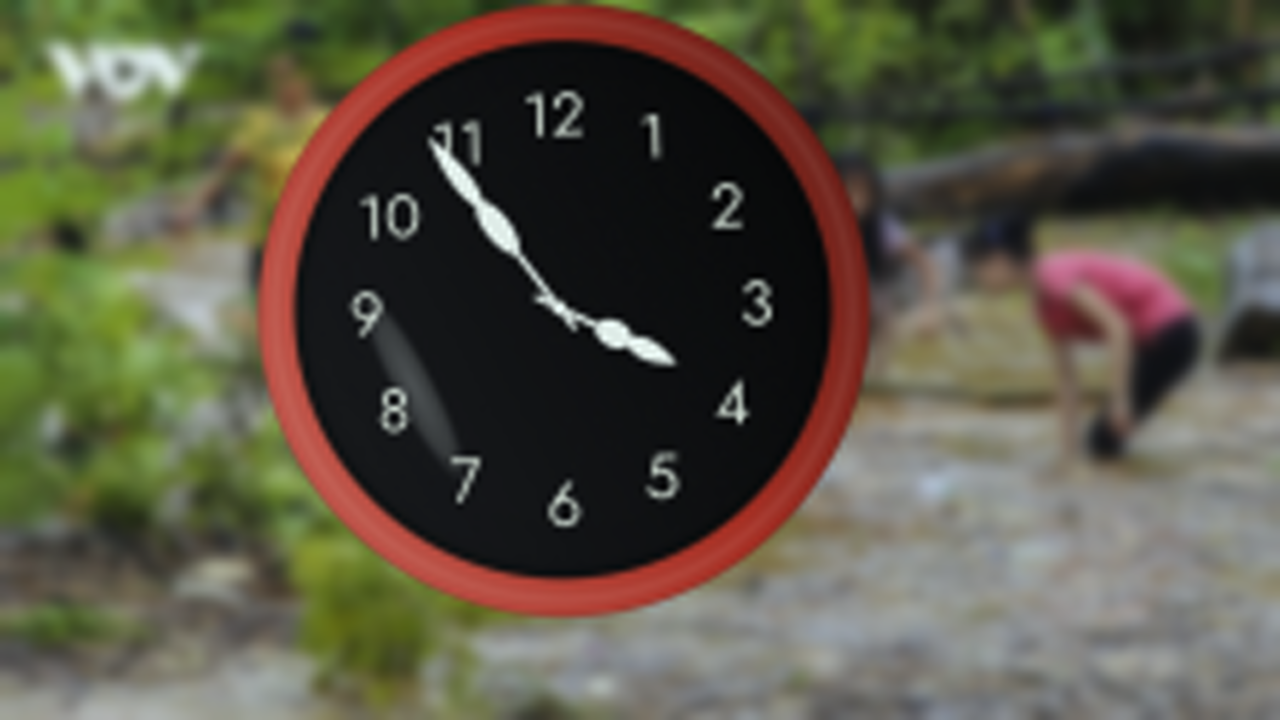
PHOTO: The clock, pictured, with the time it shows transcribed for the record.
3:54
